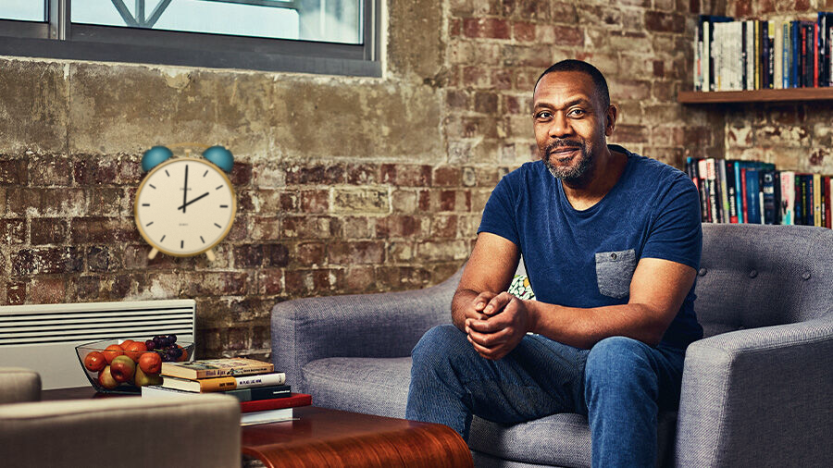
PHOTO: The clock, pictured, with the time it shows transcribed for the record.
2:00
